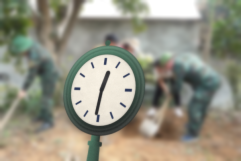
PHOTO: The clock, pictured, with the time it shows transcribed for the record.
12:31
